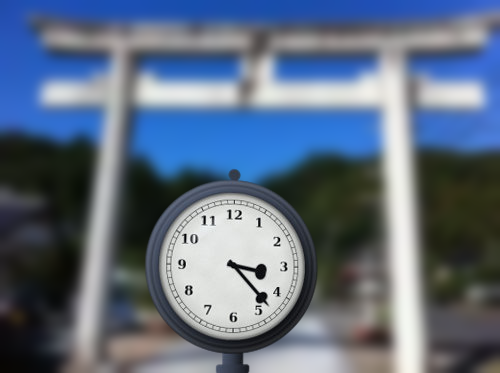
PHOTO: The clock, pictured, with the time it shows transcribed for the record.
3:23
